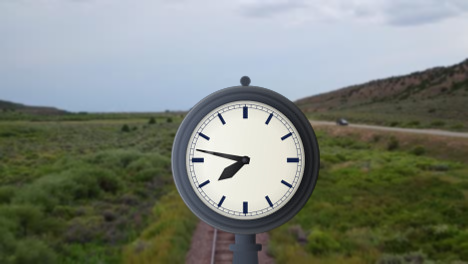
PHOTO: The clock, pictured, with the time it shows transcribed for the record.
7:47
